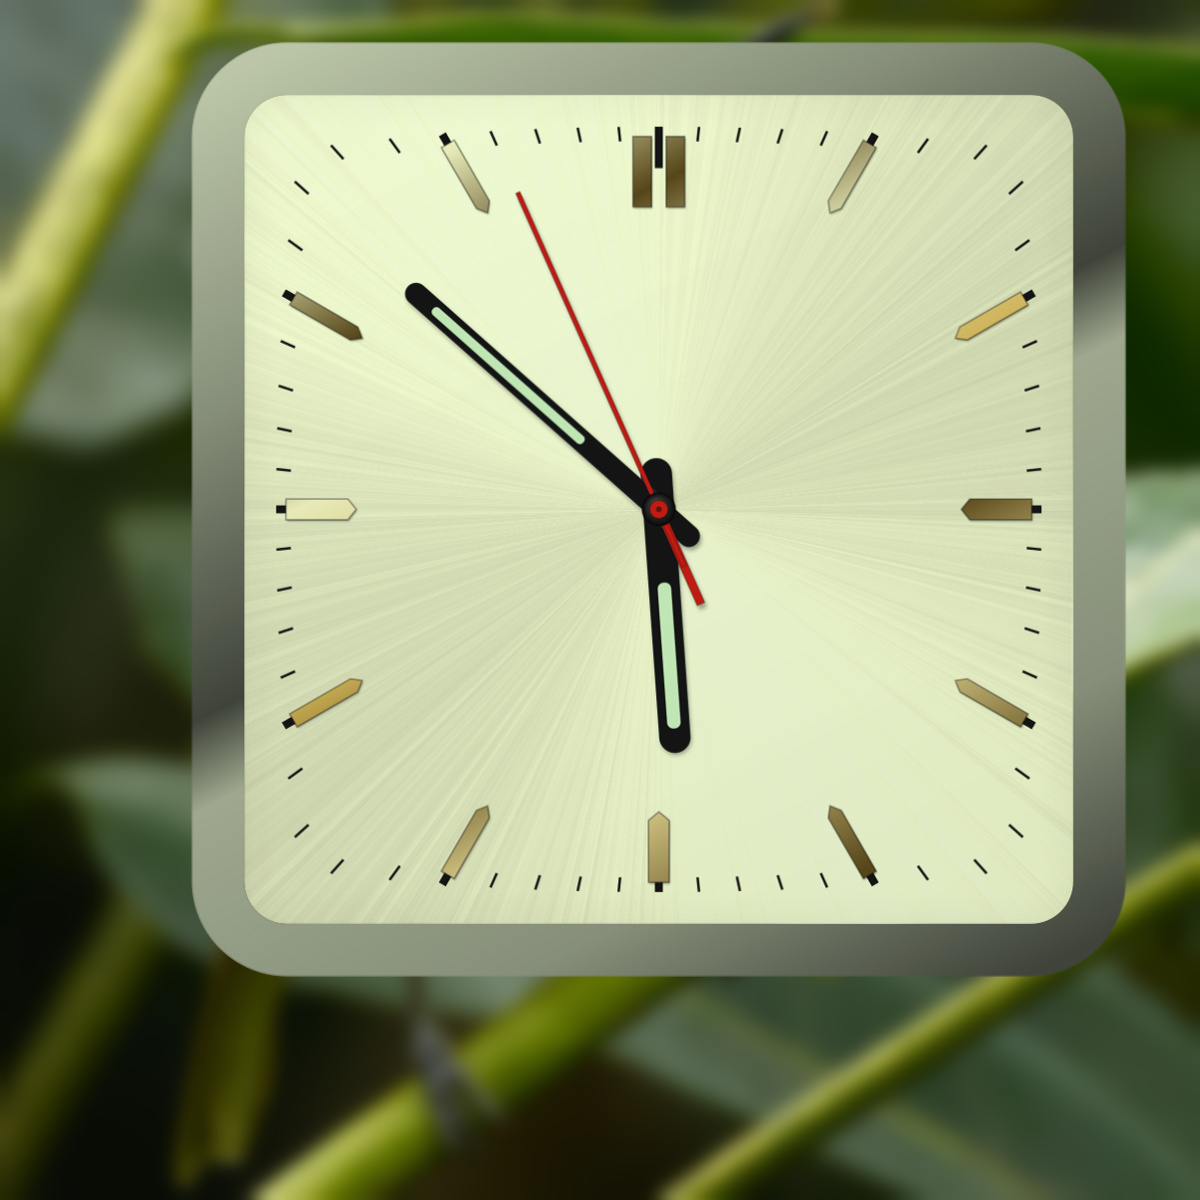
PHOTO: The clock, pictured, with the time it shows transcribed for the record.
5:51:56
